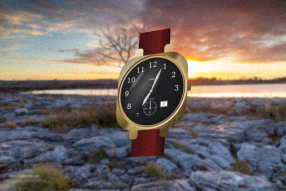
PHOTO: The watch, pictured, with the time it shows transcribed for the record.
7:04
